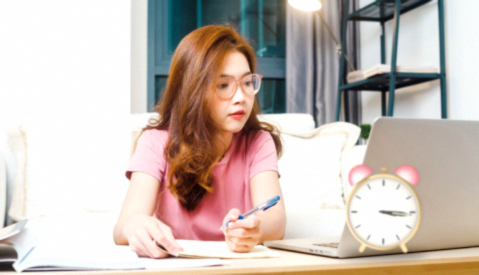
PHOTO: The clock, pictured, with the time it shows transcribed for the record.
3:16
